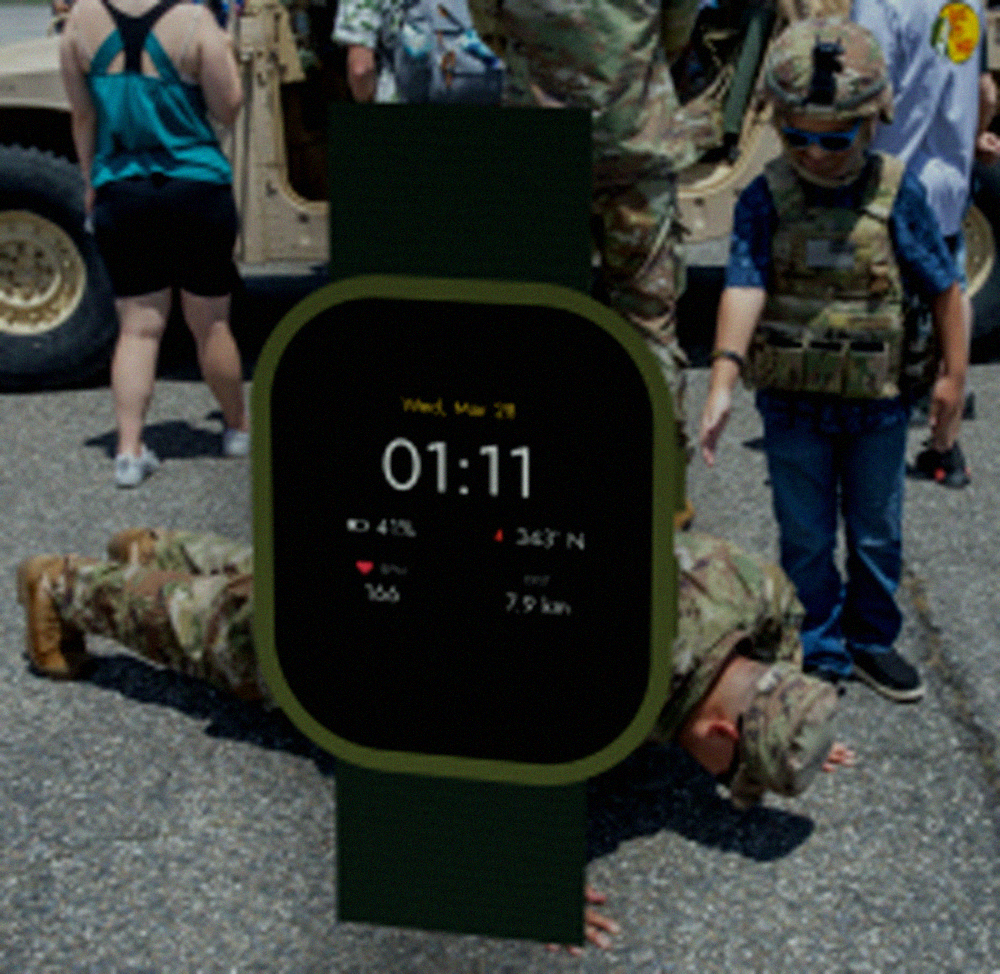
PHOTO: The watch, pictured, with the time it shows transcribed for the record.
1:11
